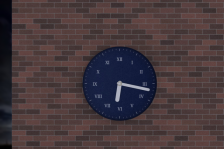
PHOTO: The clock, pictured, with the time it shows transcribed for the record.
6:17
